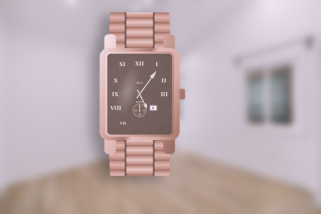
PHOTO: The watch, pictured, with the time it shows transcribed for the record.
5:06
